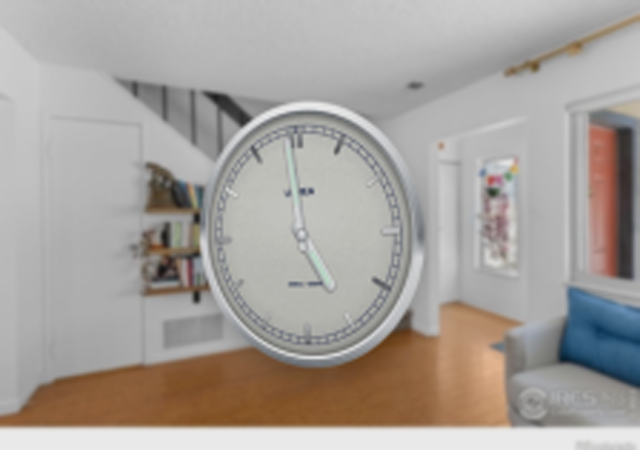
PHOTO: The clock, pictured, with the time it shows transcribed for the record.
4:59
